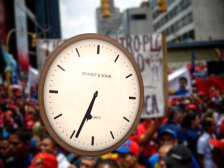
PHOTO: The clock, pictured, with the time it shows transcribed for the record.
6:34
